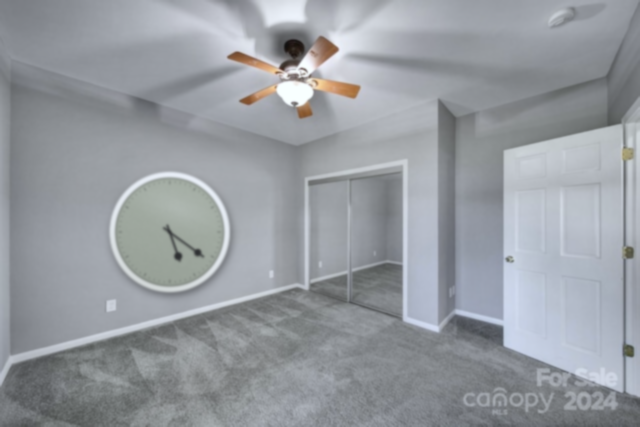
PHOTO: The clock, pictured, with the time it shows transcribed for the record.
5:21
